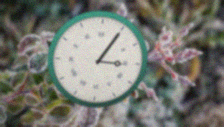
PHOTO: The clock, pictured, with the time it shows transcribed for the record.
3:05
